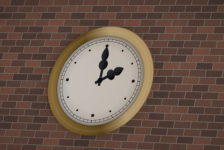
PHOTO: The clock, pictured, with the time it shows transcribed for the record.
2:00
